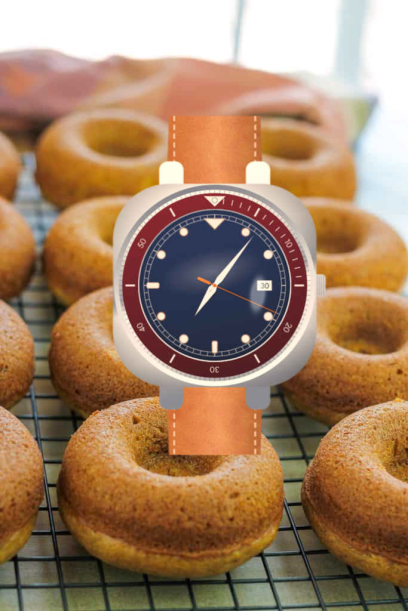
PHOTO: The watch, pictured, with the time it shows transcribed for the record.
7:06:19
